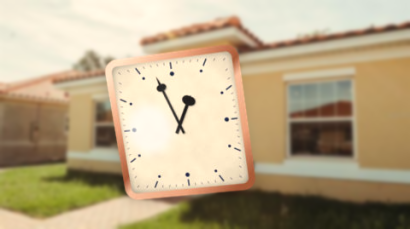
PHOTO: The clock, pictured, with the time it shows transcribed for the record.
12:57
